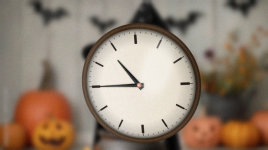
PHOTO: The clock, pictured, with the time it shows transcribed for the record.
10:45
